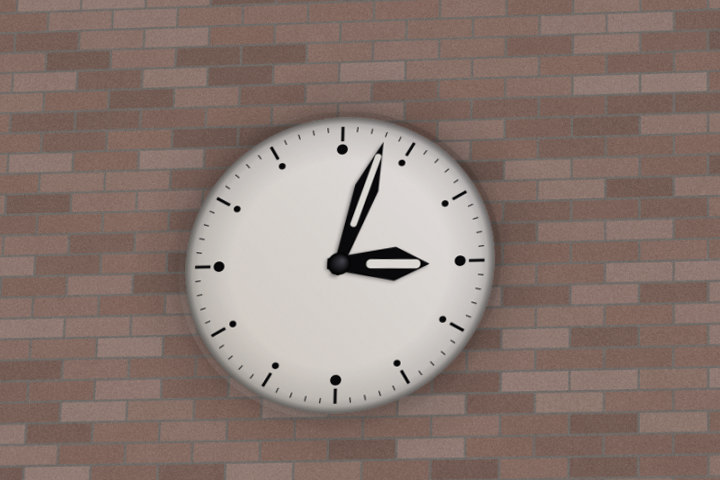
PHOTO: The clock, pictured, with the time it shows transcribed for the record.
3:03
